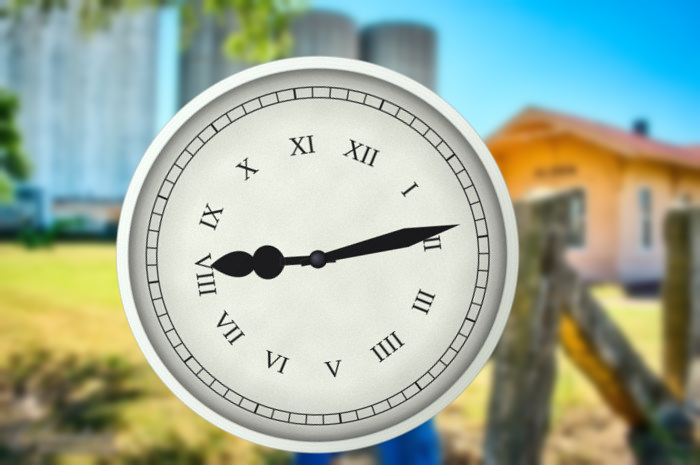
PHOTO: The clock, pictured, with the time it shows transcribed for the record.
8:09
